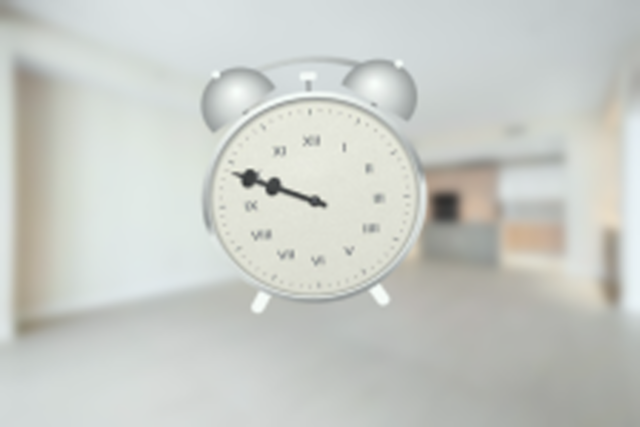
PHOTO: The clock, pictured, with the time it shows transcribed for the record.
9:49
